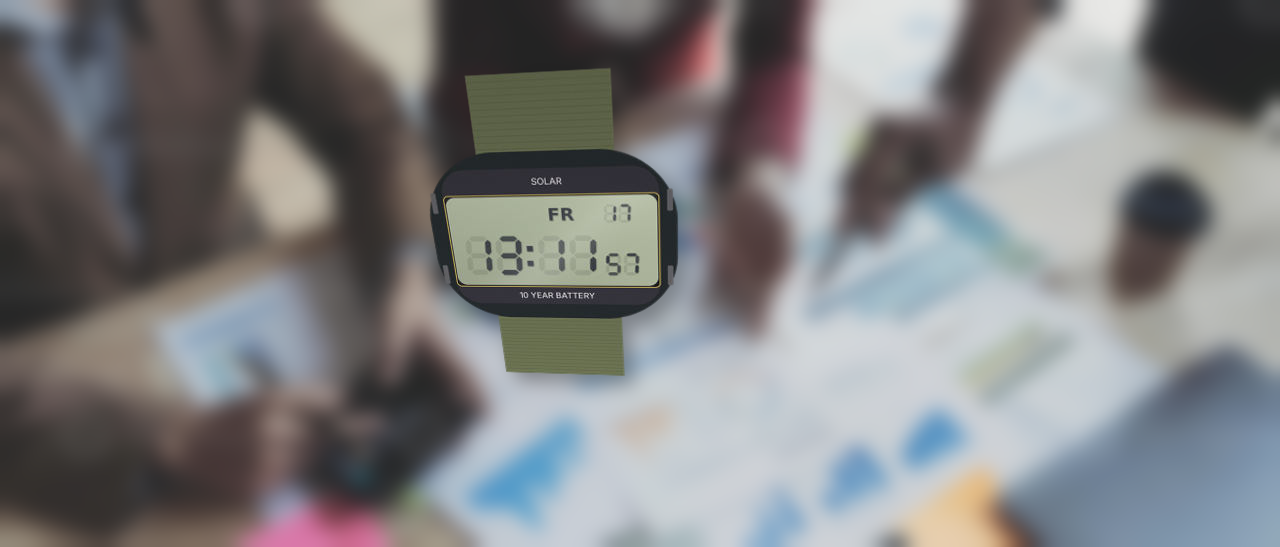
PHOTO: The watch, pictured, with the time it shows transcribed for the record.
13:11:57
